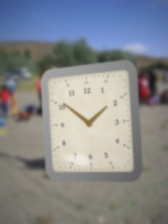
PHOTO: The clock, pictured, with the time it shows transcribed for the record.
1:51
